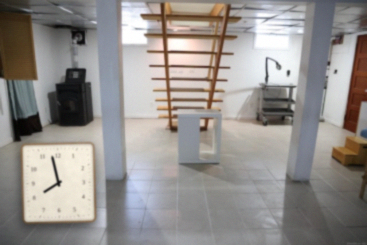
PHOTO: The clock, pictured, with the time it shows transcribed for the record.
7:58
